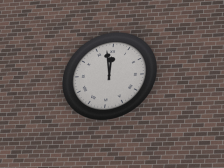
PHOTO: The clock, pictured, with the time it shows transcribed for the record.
11:58
